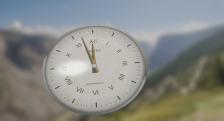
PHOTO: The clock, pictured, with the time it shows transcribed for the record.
11:57
